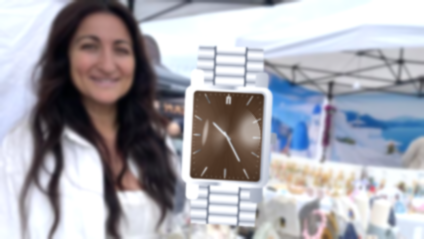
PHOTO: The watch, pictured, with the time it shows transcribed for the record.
10:25
